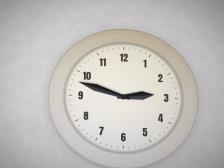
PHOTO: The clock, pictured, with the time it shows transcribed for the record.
2:48
